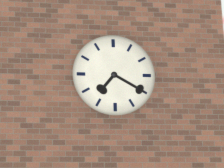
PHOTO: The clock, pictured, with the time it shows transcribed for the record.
7:20
